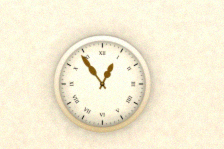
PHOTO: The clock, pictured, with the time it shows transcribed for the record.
12:54
